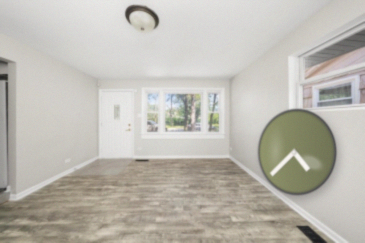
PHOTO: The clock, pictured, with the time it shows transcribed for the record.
4:38
